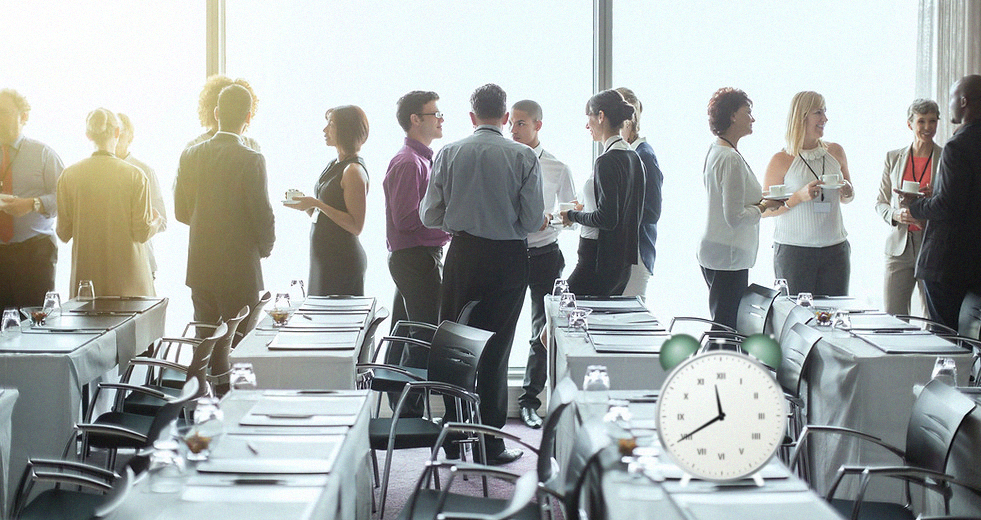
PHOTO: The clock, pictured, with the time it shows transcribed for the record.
11:40
